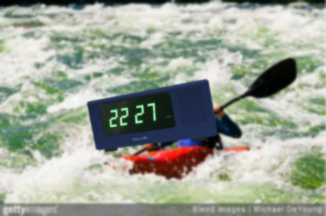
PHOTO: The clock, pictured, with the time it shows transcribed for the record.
22:27
